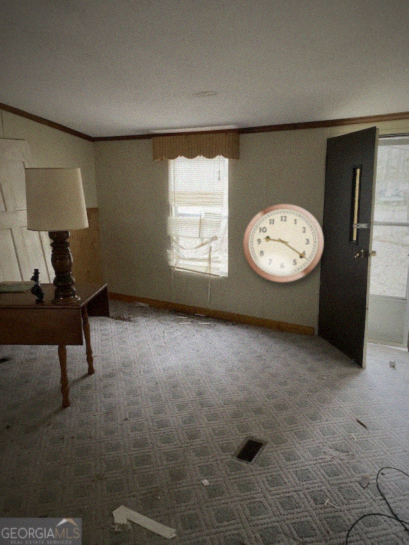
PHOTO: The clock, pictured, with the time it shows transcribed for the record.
9:21
